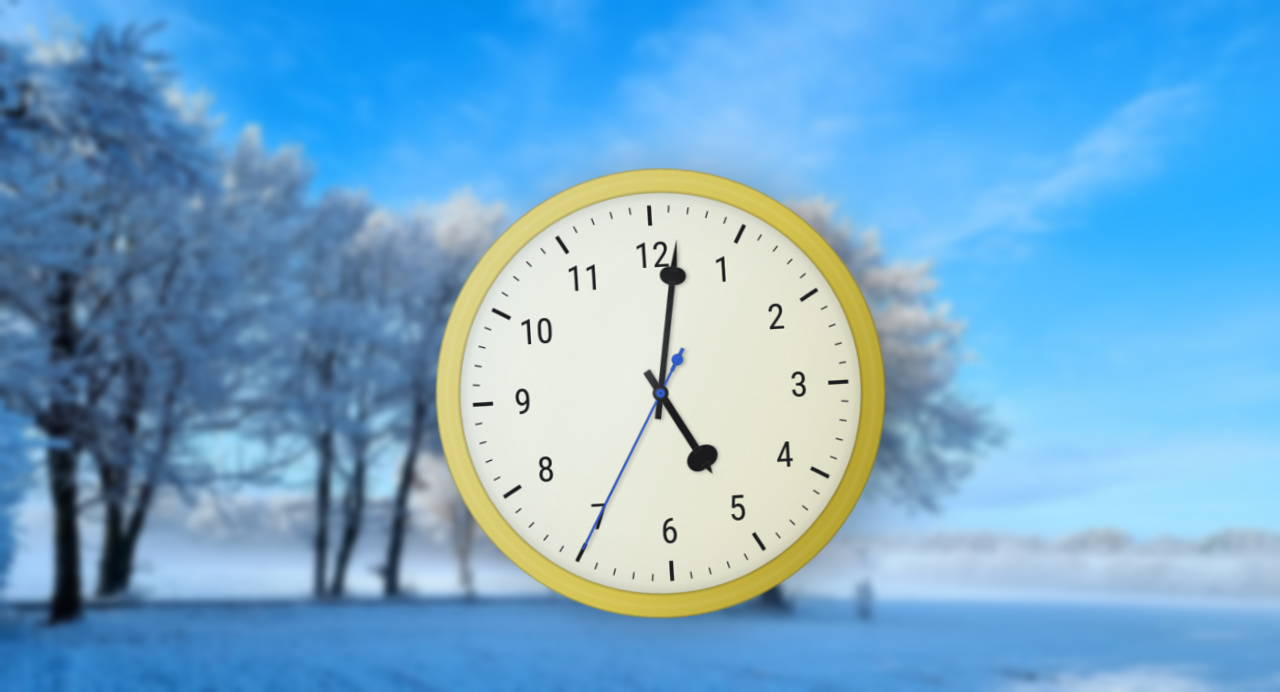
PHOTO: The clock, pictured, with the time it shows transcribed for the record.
5:01:35
